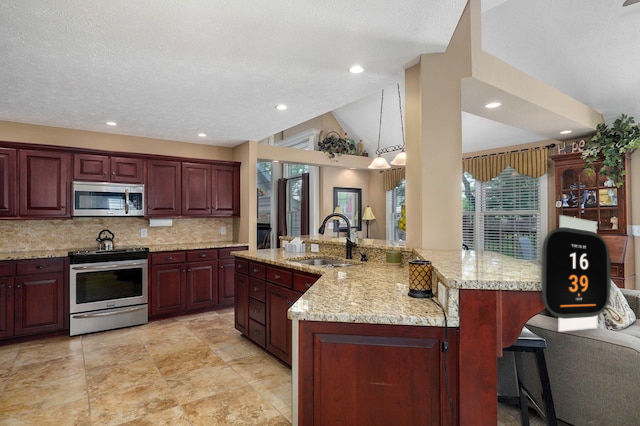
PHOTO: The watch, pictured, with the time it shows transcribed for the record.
16:39
